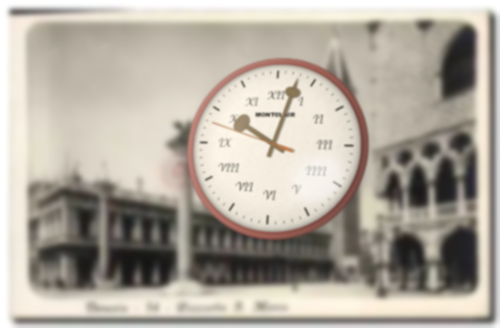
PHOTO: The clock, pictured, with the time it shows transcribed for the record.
10:02:48
